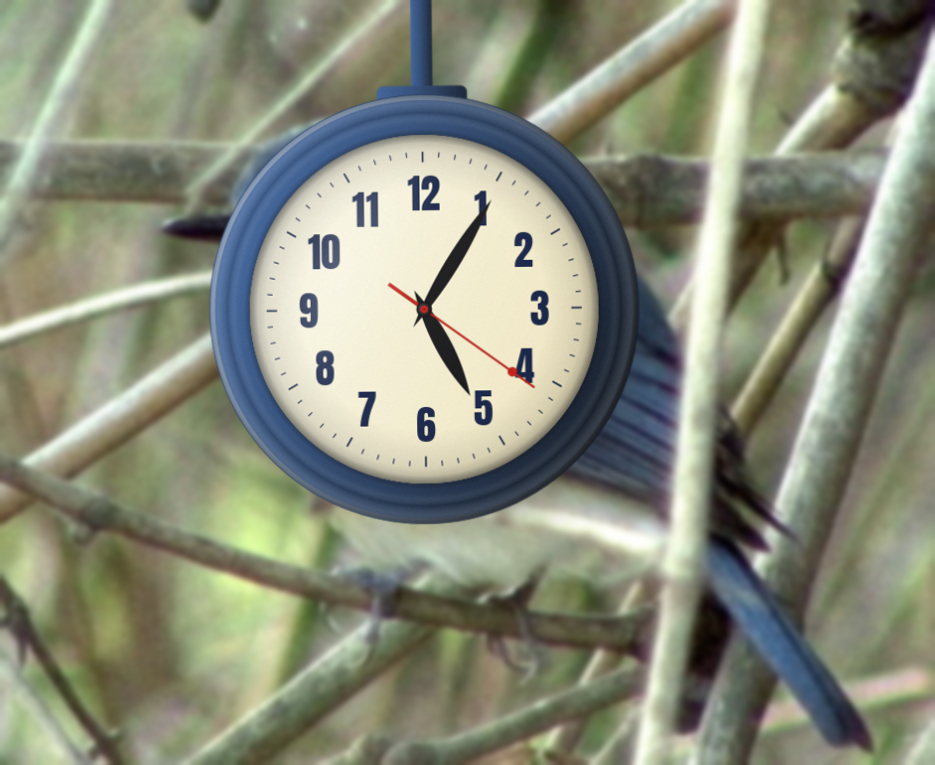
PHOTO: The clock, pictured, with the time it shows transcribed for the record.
5:05:21
